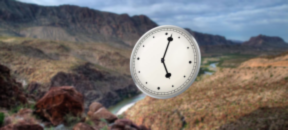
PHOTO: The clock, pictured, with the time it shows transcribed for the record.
5:02
